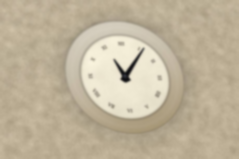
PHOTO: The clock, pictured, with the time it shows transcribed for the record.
11:06
